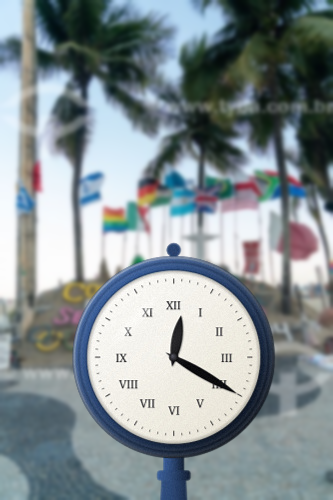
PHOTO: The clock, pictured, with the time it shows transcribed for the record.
12:20
